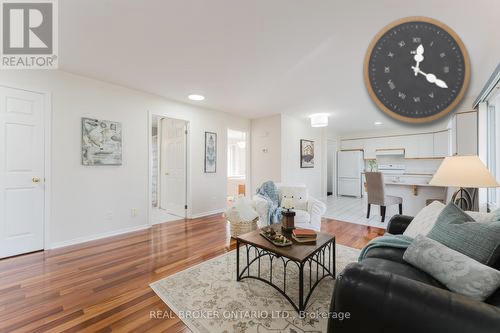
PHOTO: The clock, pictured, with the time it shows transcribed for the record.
12:20
